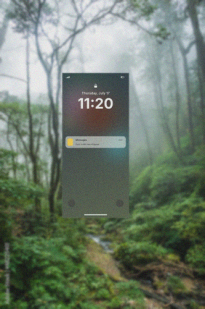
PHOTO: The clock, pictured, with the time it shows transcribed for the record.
11:20
